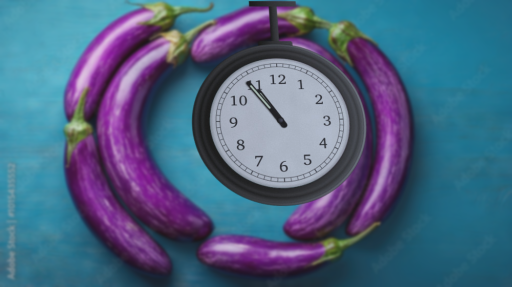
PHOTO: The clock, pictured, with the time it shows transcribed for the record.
10:54
